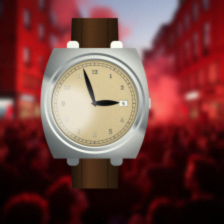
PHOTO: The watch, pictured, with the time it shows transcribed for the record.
2:57
